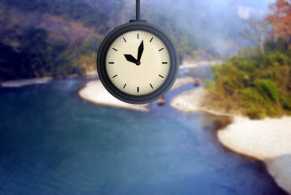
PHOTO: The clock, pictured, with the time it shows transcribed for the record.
10:02
